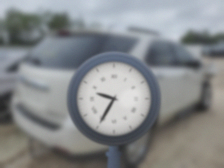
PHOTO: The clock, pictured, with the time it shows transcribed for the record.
9:35
